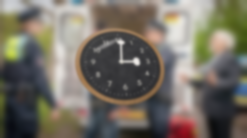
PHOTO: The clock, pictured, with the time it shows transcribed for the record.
3:01
